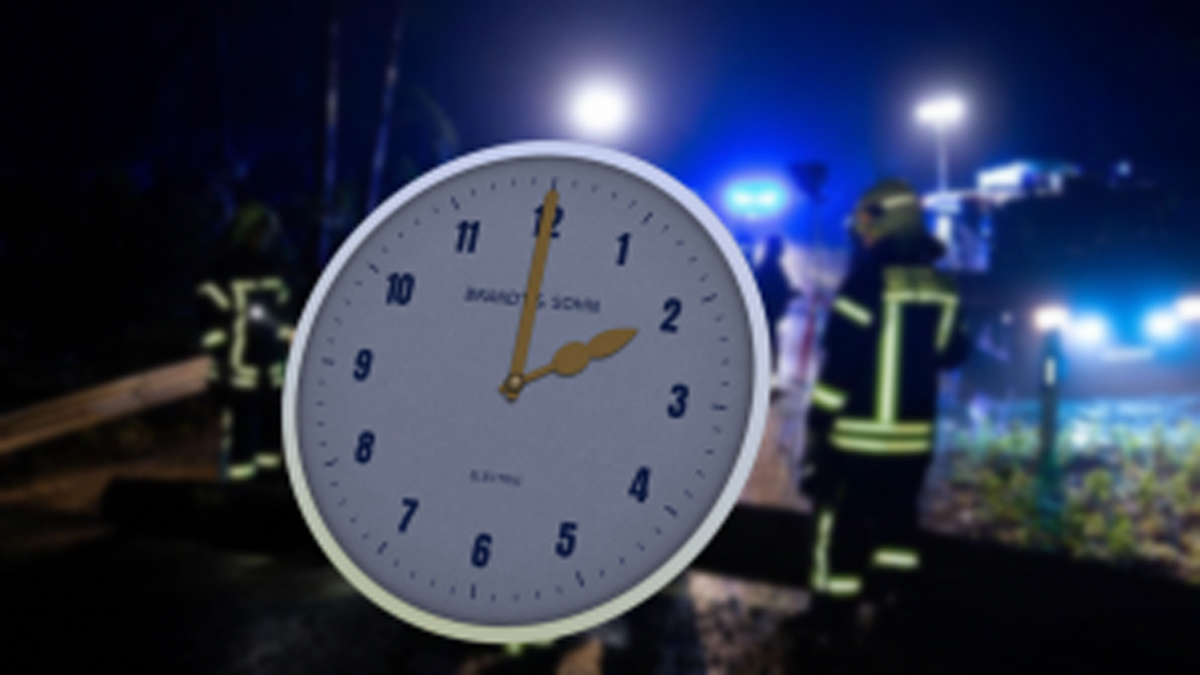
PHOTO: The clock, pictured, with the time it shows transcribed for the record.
2:00
